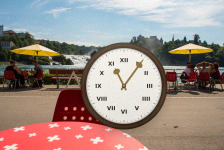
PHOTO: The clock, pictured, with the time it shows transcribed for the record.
11:06
